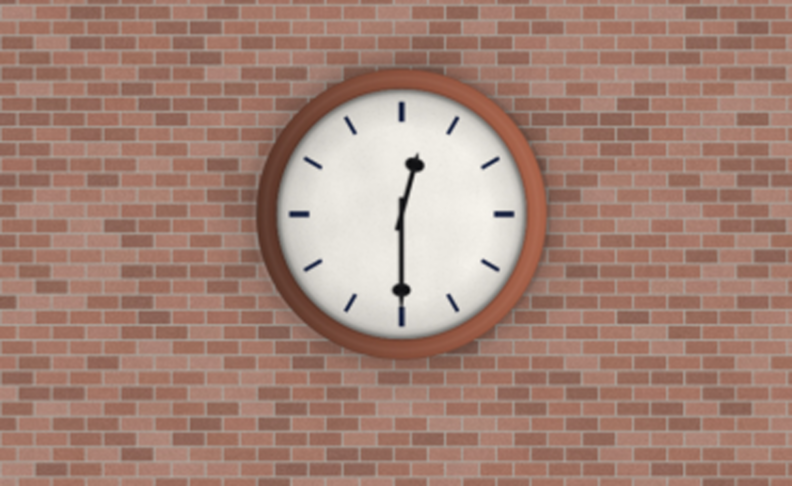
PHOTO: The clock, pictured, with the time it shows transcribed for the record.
12:30
